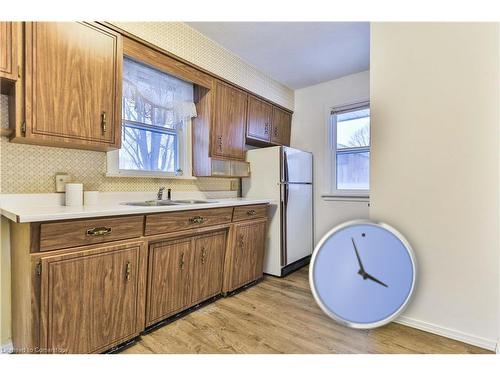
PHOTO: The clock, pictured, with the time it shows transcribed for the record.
3:57
